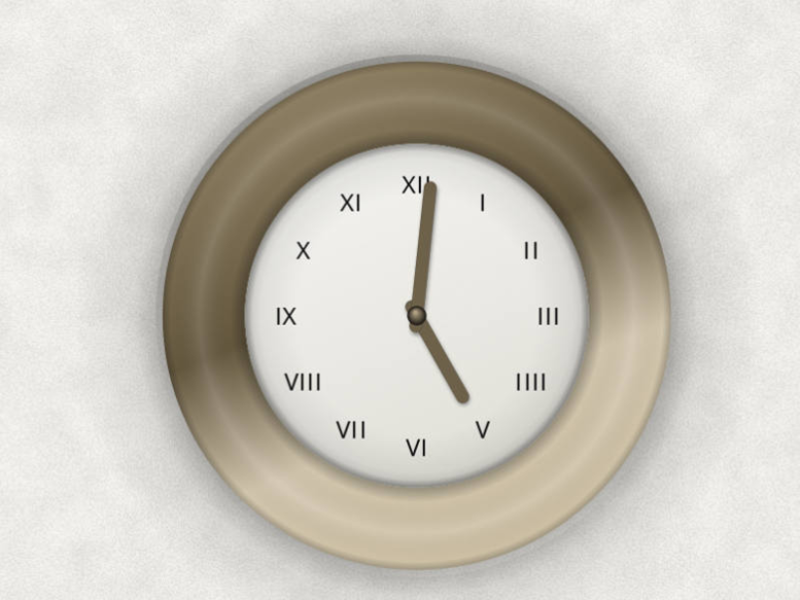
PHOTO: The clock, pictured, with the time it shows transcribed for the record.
5:01
